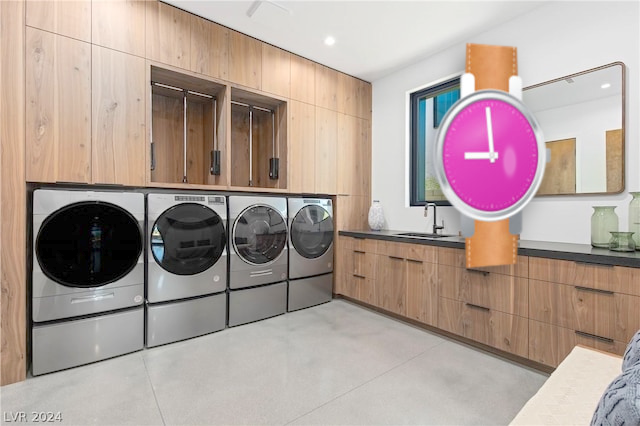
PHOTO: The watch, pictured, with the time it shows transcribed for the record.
8:59
